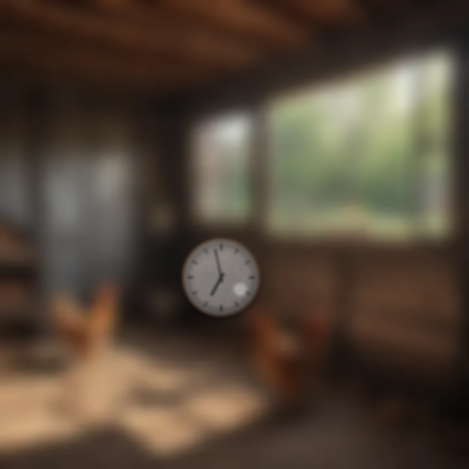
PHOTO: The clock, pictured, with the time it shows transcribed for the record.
6:58
